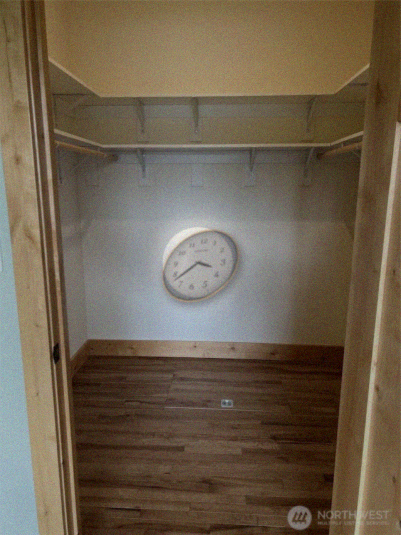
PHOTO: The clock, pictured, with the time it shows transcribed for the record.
3:38
